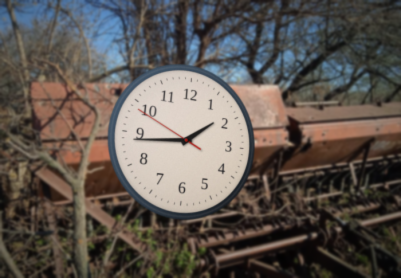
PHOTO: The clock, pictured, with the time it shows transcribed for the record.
1:43:49
